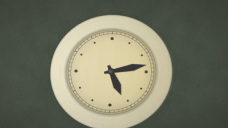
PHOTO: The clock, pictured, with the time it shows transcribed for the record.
5:13
